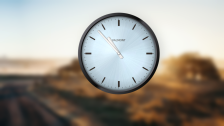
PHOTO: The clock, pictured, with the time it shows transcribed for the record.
10:53
